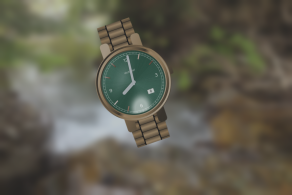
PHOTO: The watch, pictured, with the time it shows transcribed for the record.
8:01
